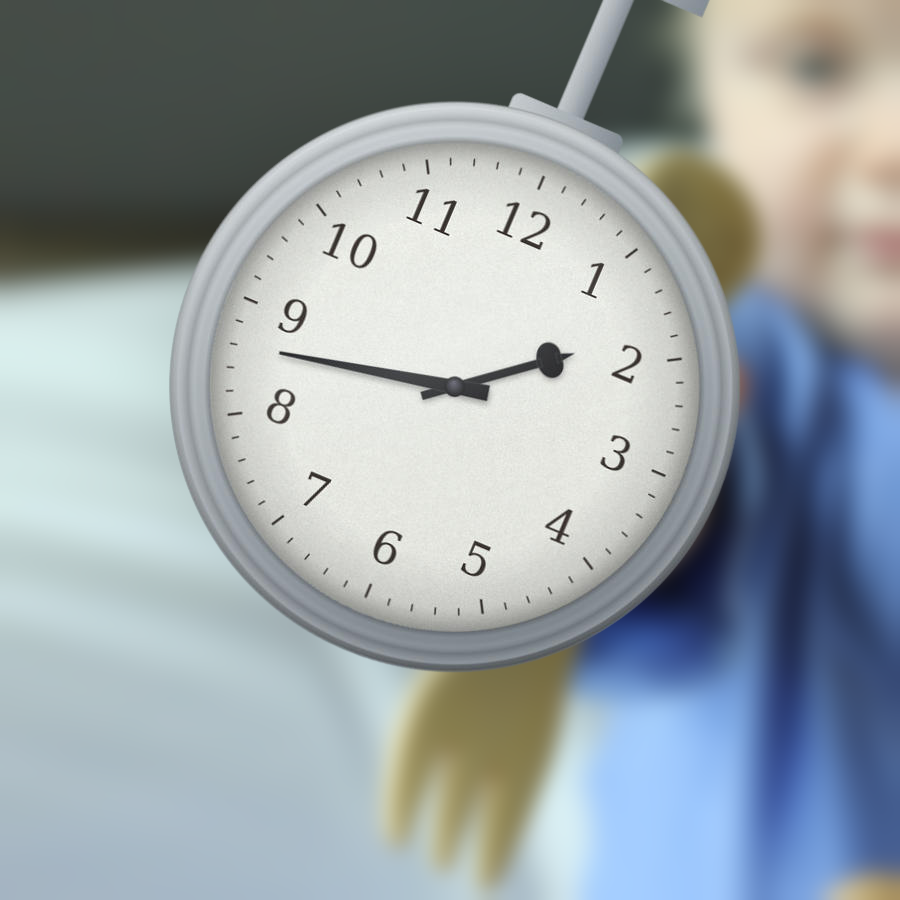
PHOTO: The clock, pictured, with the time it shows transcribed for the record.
1:43
